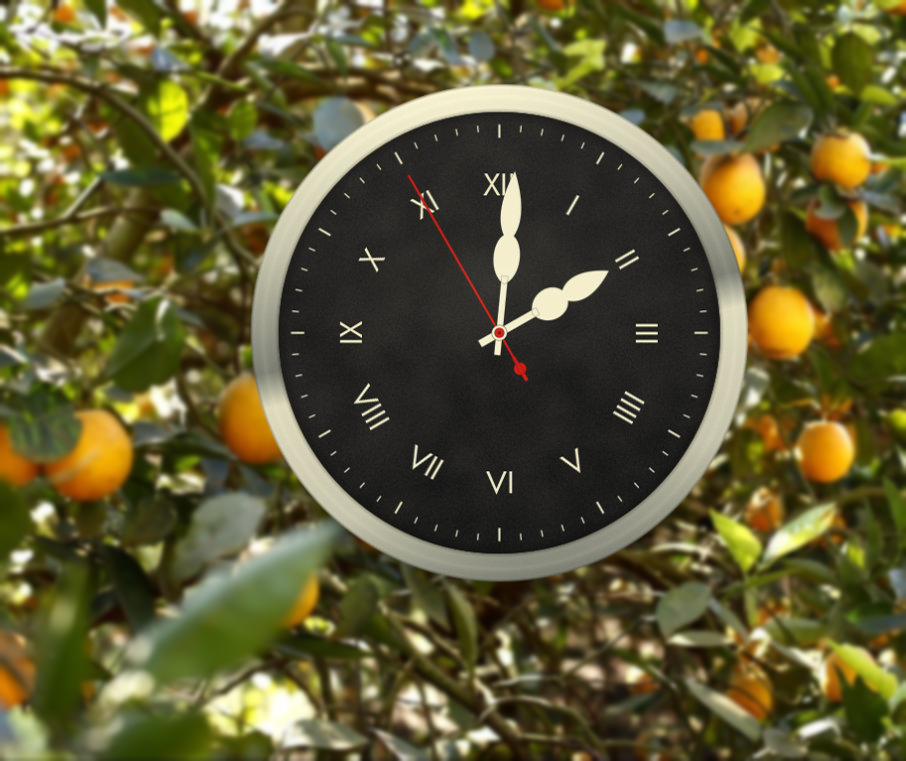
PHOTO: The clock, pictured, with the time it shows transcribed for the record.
2:00:55
